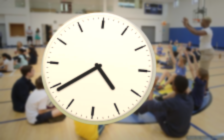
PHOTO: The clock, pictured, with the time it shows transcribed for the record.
4:39
